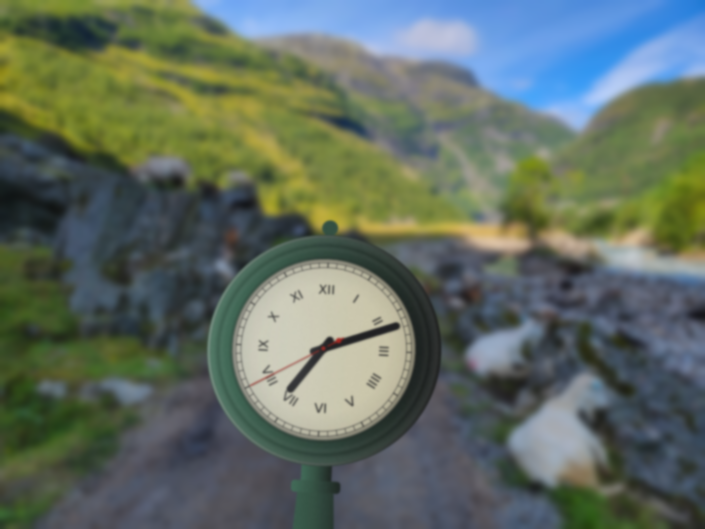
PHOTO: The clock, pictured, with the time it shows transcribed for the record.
7:11:40
